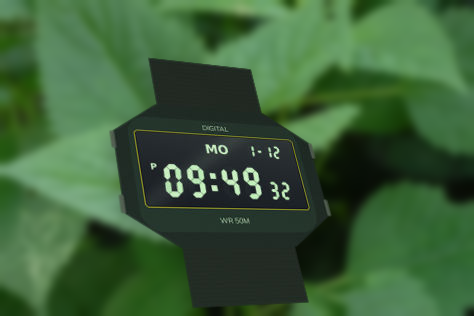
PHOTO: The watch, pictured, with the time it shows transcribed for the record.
9:49:32
